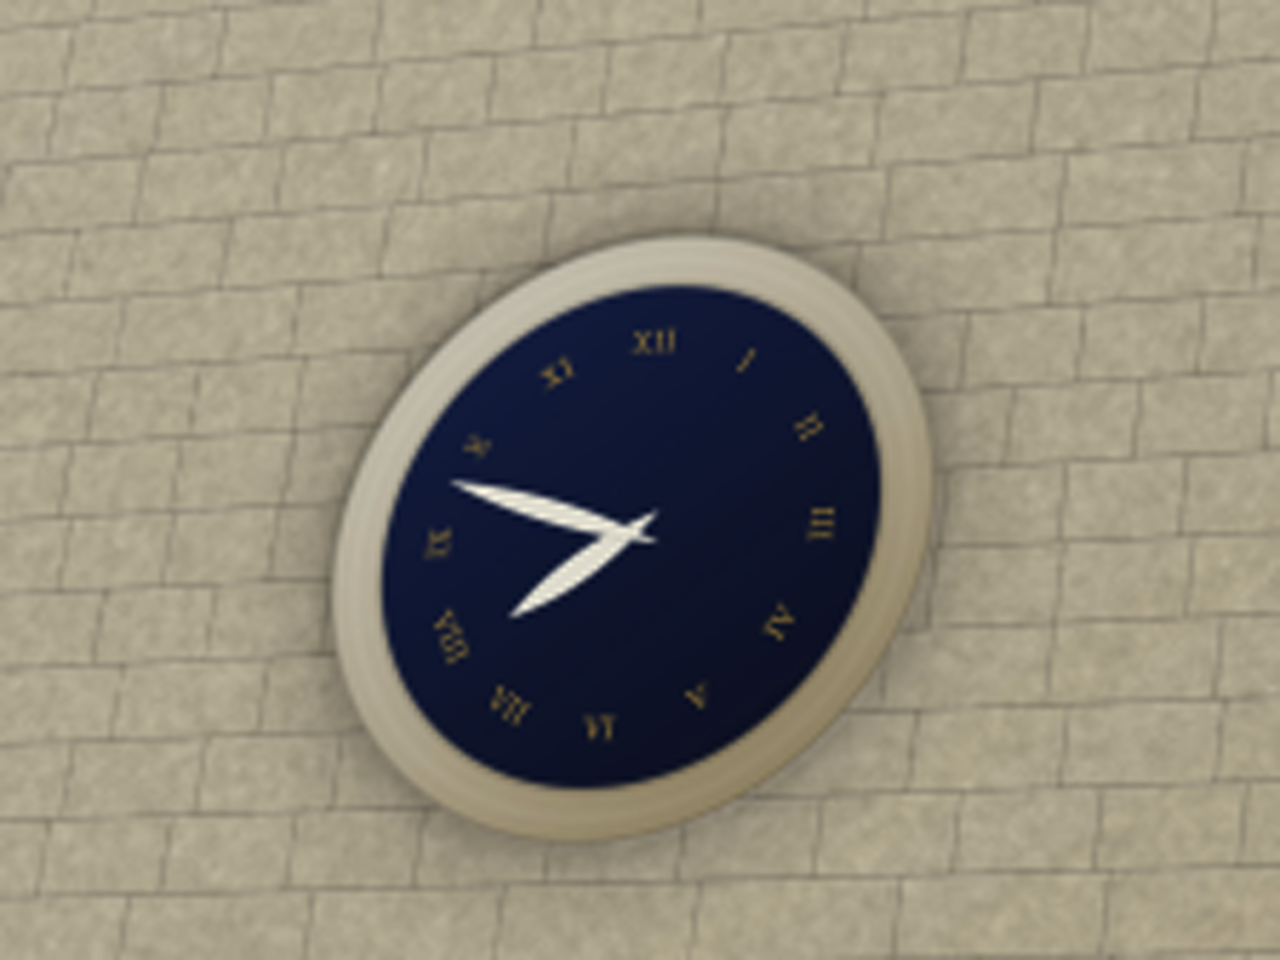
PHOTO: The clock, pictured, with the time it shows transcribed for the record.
7:48
